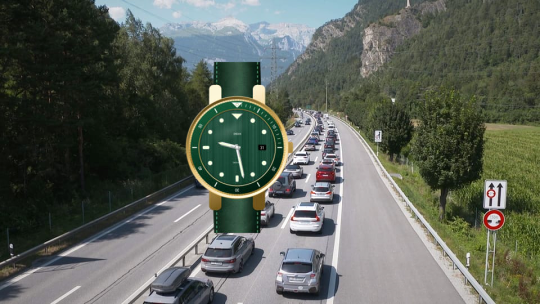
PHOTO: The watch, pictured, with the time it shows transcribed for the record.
9:28
